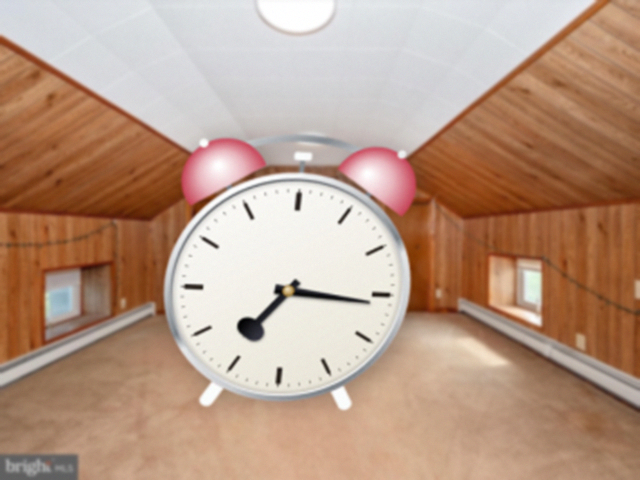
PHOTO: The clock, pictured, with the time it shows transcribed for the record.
7:16
